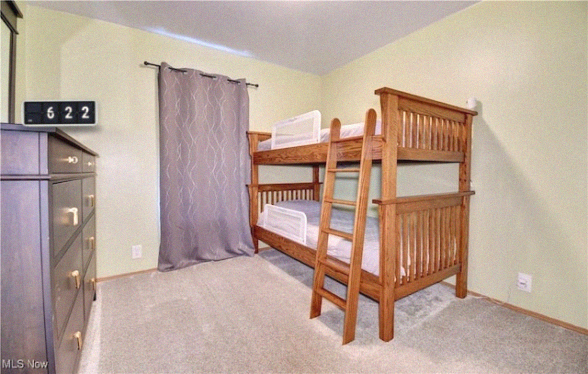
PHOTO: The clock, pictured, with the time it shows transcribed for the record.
6:22
